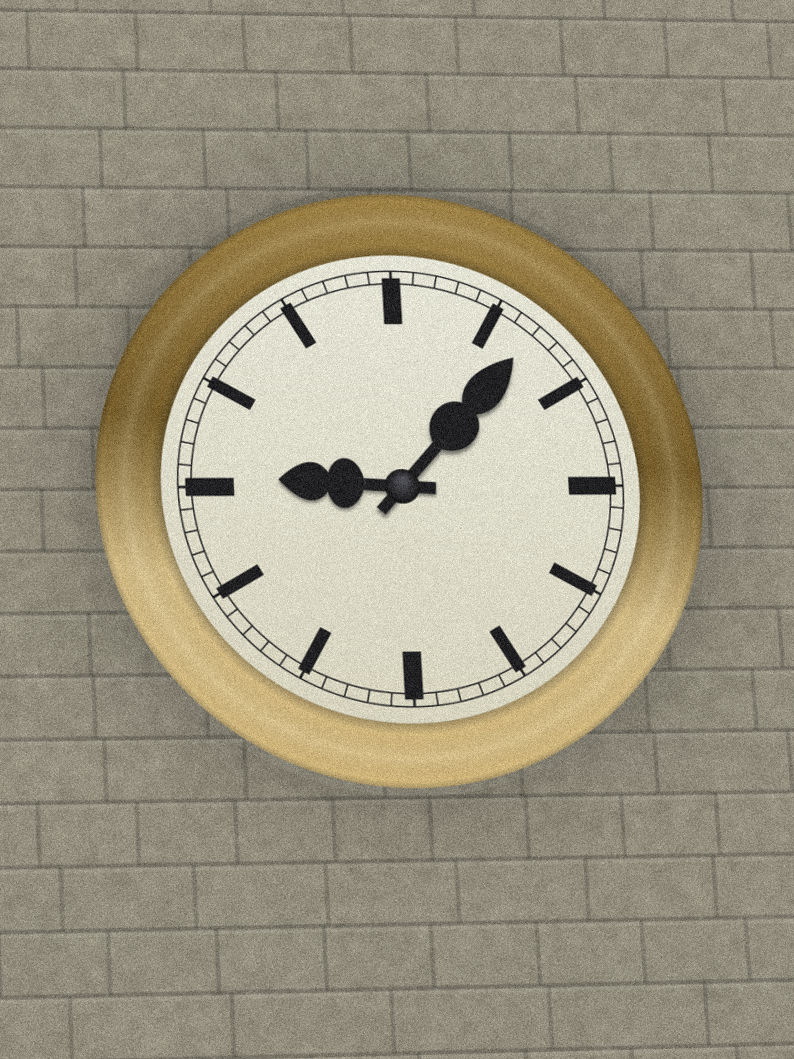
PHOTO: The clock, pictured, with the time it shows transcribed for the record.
9:07
